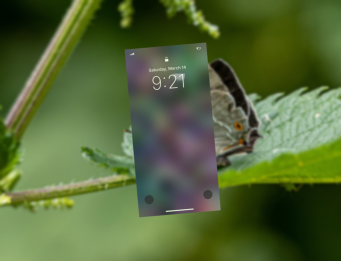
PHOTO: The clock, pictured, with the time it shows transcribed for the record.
9:21
